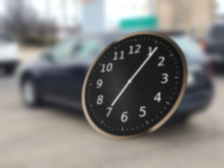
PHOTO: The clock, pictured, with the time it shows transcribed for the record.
7:06
